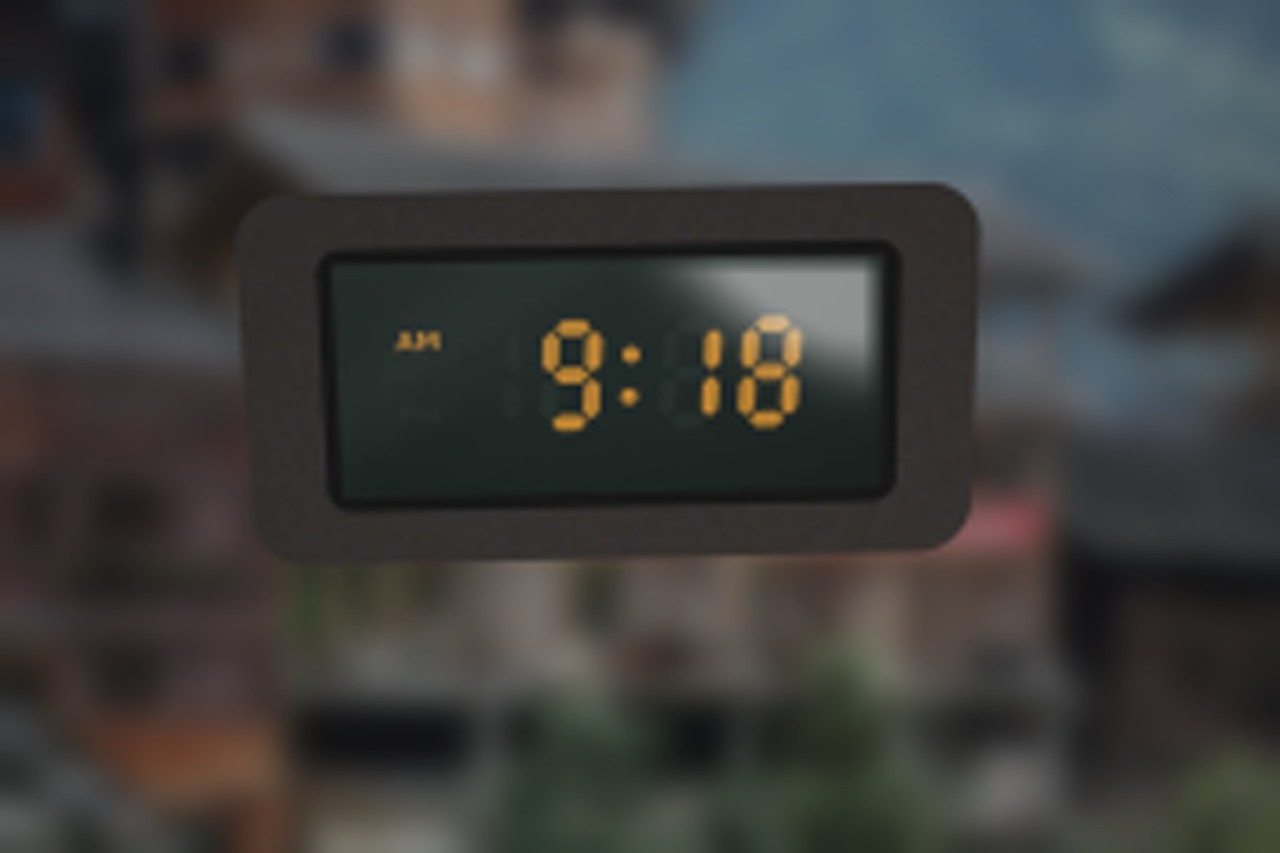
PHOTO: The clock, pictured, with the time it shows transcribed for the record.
9:18
